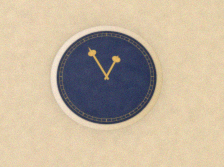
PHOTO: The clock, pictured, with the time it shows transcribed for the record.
12:55
